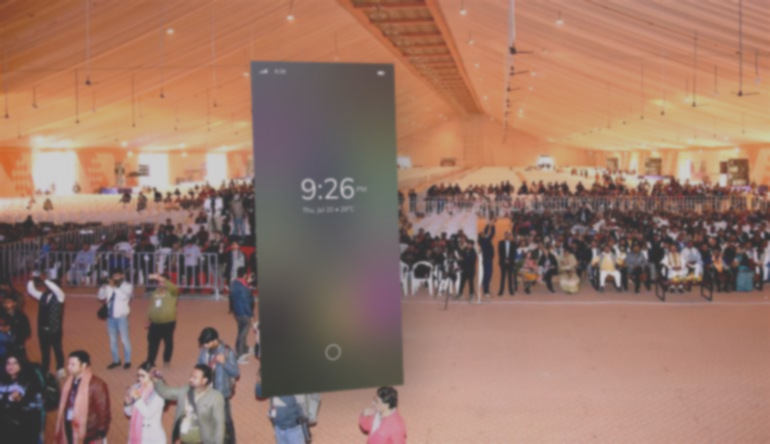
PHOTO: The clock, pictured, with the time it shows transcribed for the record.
9:26
